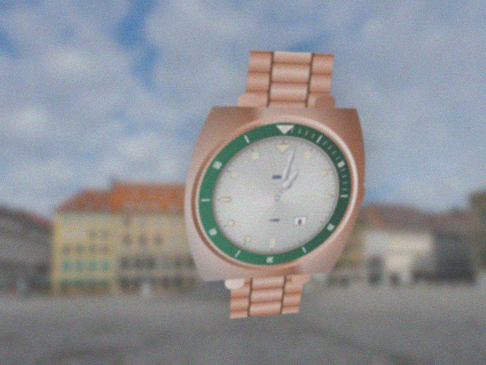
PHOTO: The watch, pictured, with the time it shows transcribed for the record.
1:02
